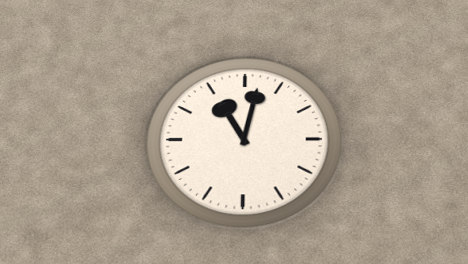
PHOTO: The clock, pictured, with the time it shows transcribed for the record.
11:02
